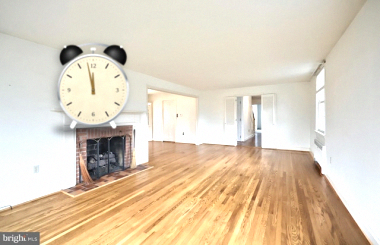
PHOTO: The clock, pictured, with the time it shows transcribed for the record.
11:58
